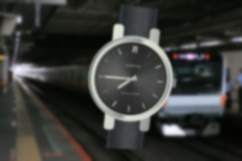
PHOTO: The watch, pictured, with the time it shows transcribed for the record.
7:45
